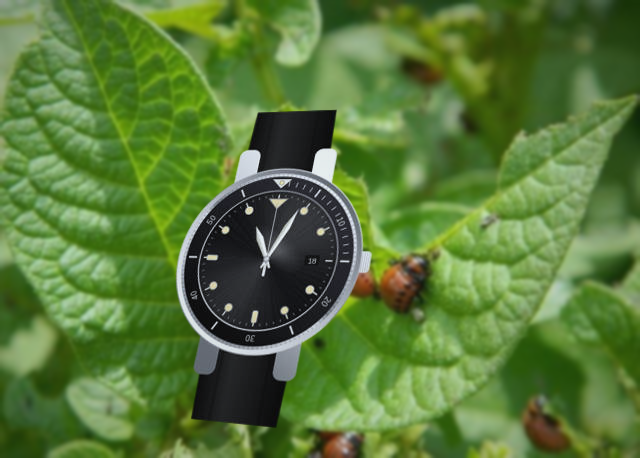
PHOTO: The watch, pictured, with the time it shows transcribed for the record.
11:04:00
